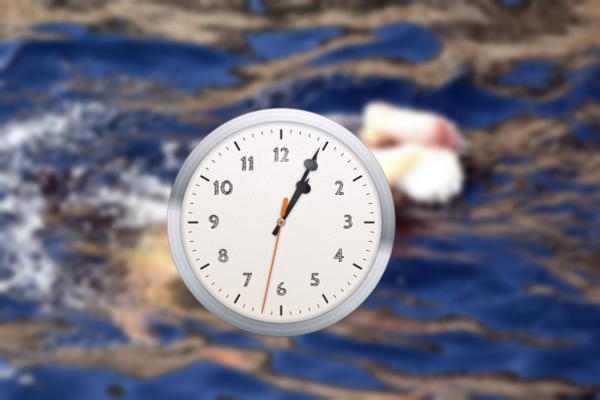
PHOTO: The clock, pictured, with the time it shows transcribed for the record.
1:04:32
